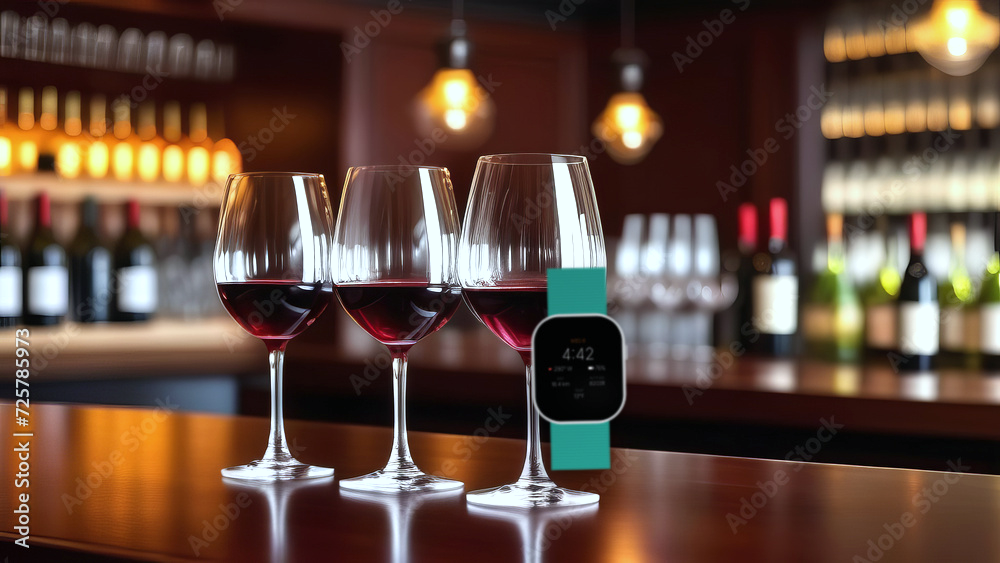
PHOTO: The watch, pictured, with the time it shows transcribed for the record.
4:42
